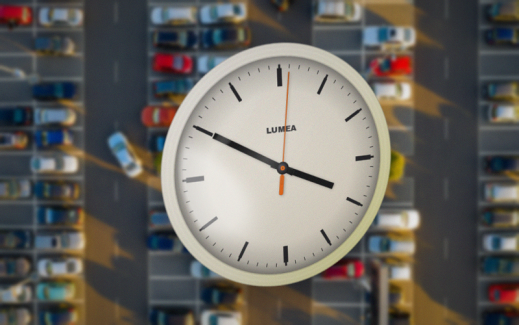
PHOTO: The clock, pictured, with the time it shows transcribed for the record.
3:50:01
